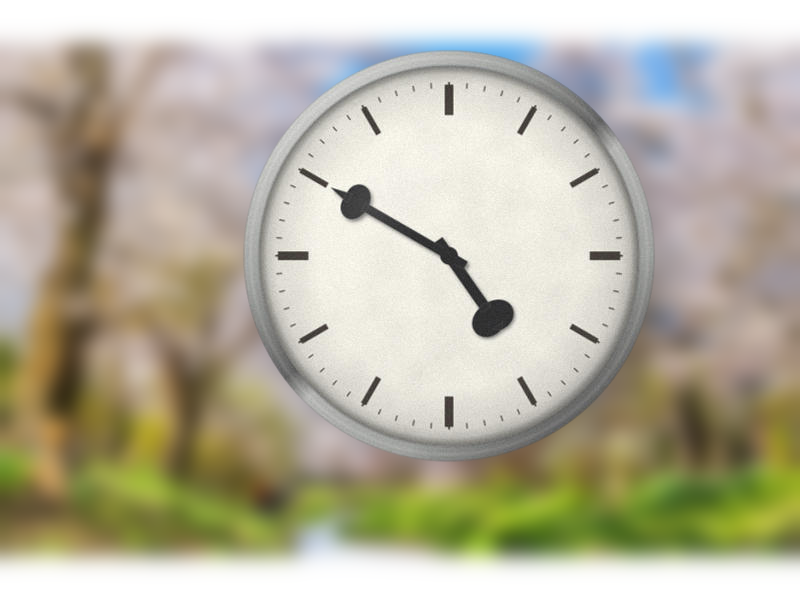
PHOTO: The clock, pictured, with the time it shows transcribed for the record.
4:50
